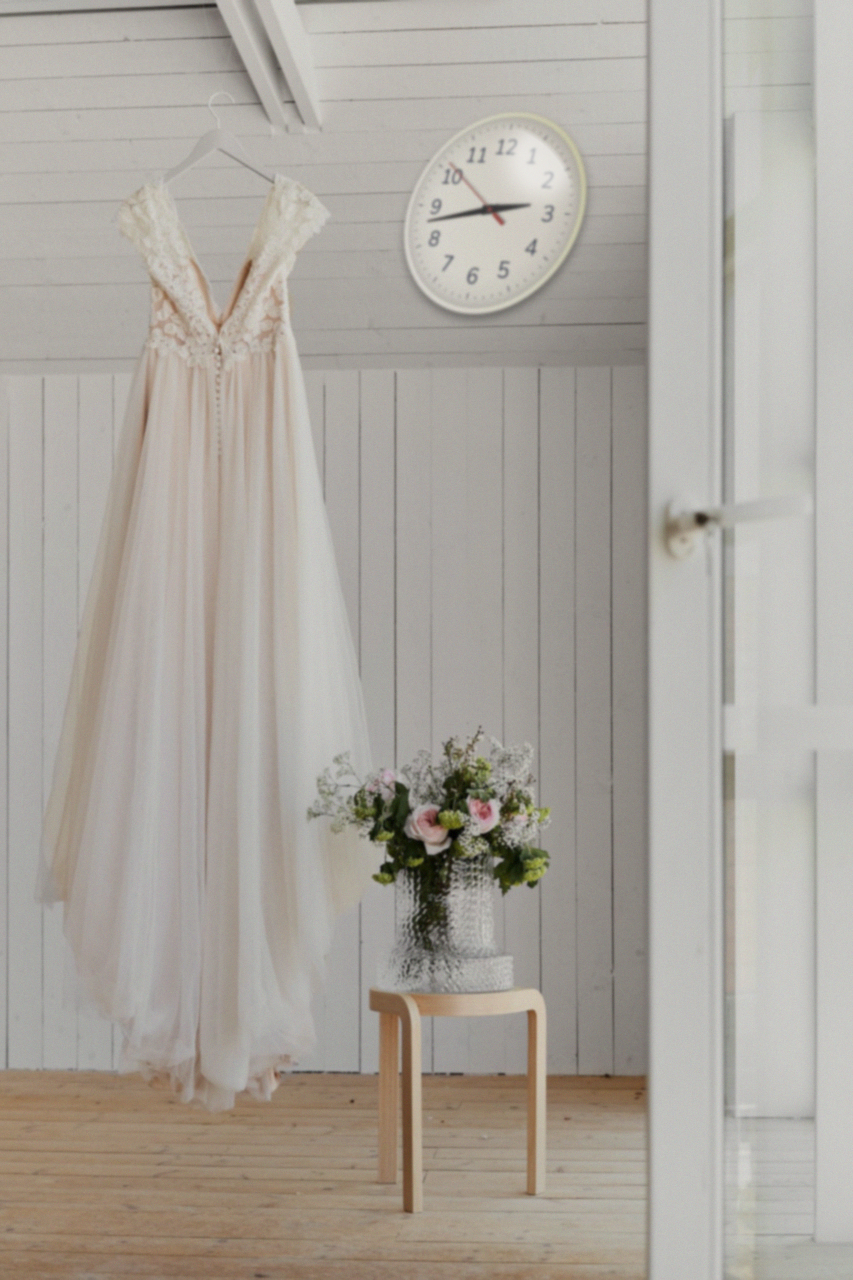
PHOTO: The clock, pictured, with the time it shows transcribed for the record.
2:42:51
